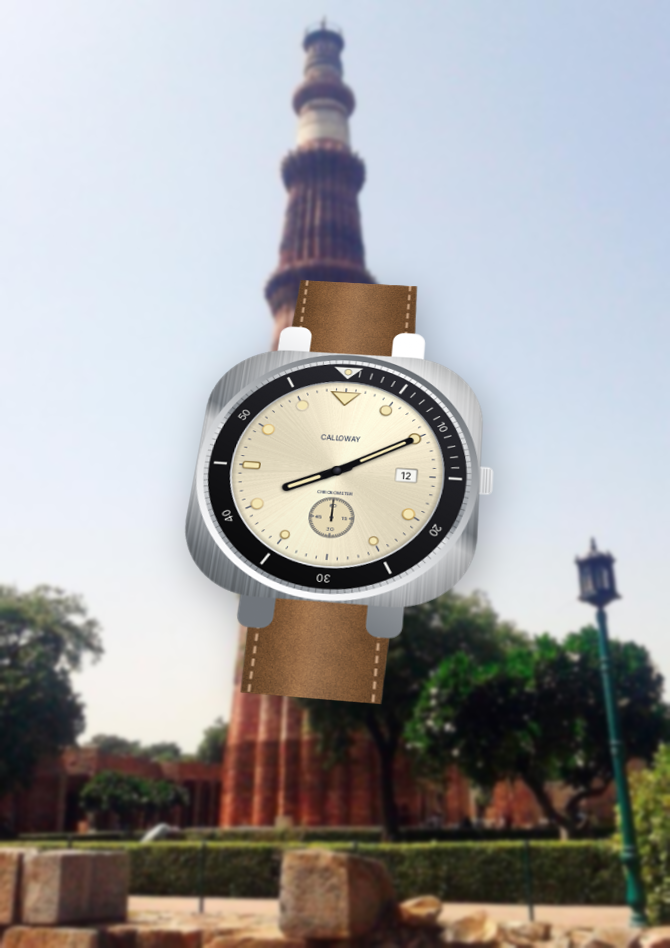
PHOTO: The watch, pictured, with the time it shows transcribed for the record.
8:10
